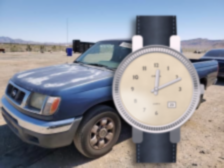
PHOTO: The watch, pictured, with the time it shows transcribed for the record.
12:11
